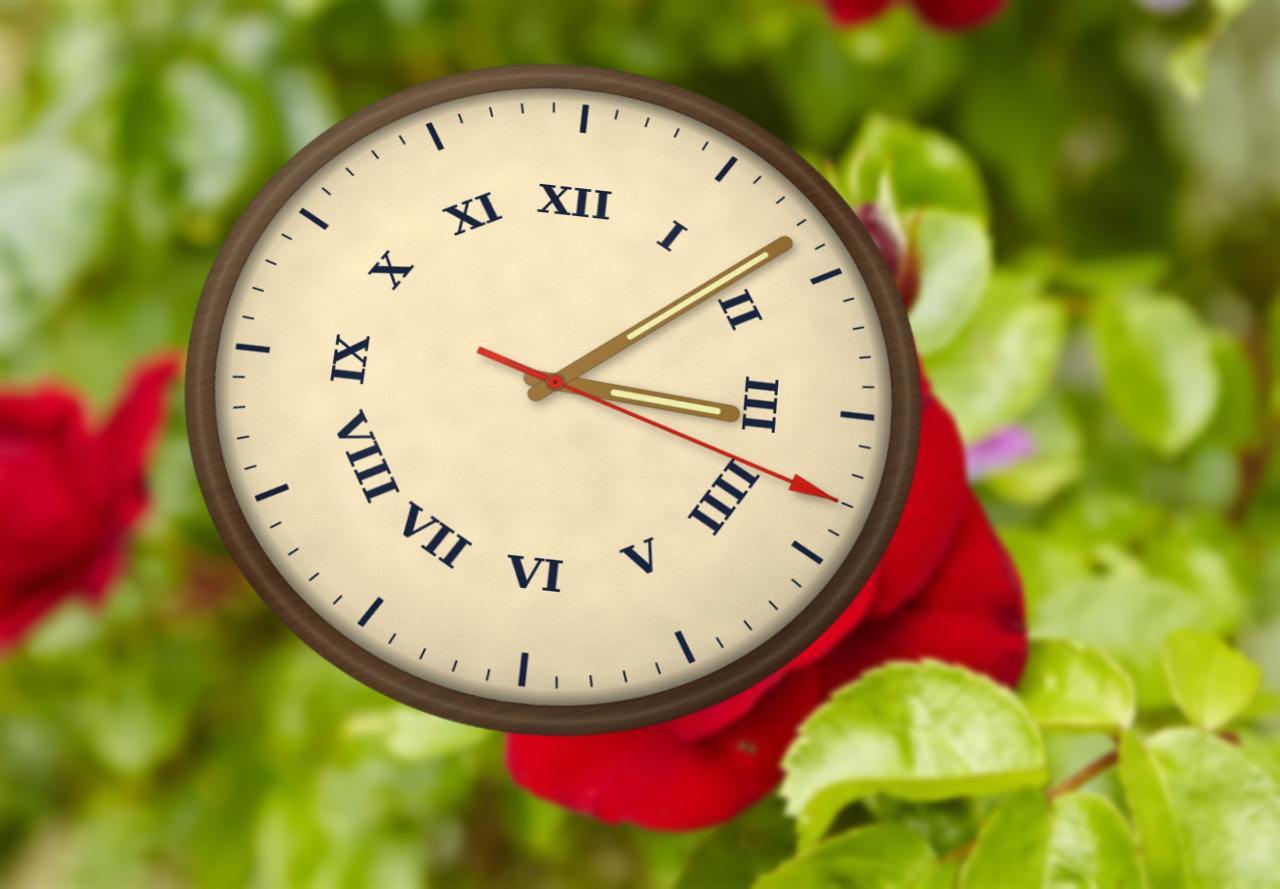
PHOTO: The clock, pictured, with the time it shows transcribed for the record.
3:08:18
